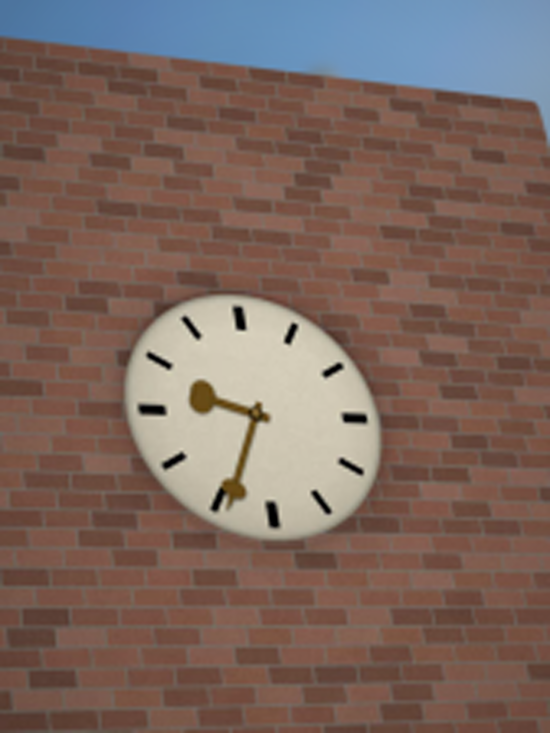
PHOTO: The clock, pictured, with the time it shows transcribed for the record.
9:34
